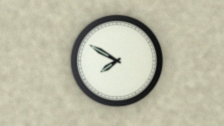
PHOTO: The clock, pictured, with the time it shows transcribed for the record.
7:50
